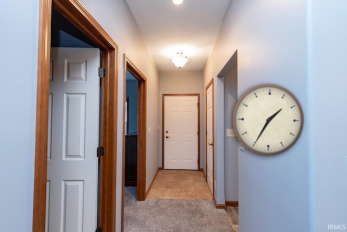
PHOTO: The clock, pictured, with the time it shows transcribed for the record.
1:35
